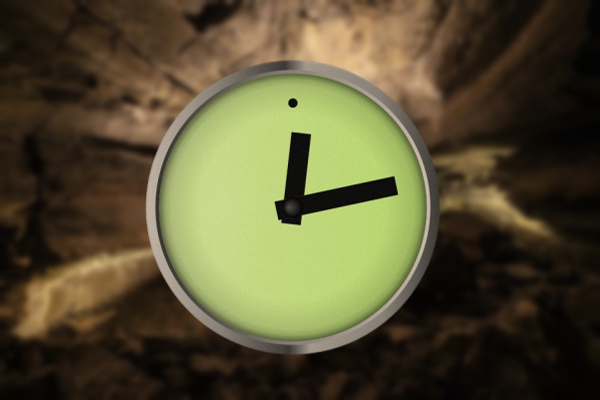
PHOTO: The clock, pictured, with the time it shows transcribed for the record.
12:13
